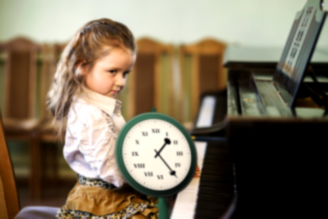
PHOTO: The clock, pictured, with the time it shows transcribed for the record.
1:24
